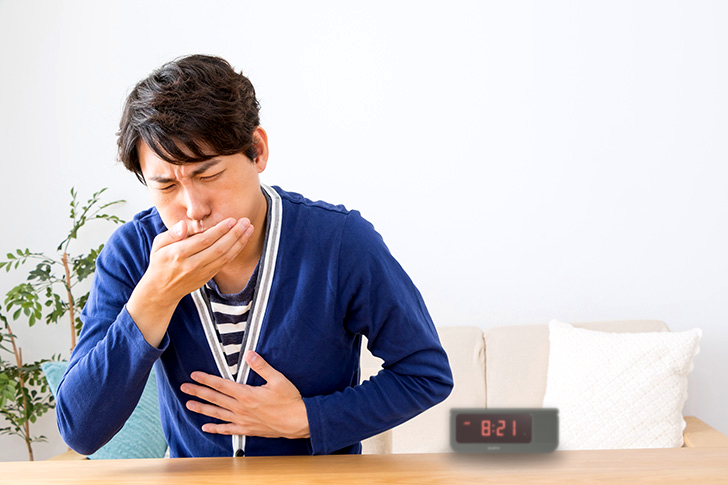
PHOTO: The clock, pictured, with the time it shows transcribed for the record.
8:21
